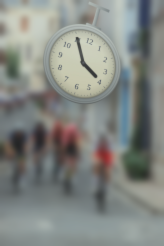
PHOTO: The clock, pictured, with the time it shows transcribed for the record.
3:55
